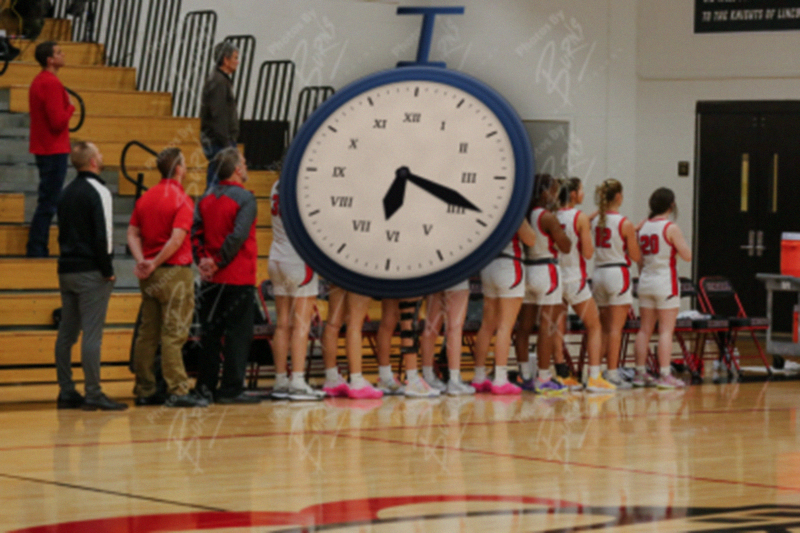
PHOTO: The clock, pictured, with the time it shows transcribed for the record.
6:19
